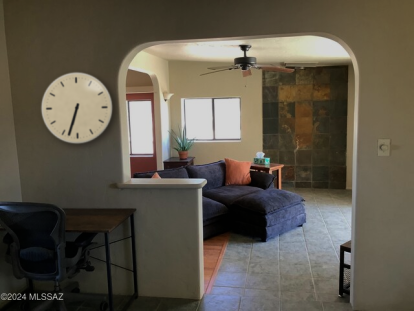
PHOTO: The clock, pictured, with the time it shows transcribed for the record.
6:33
